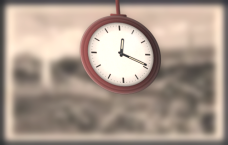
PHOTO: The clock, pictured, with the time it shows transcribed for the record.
12:19
